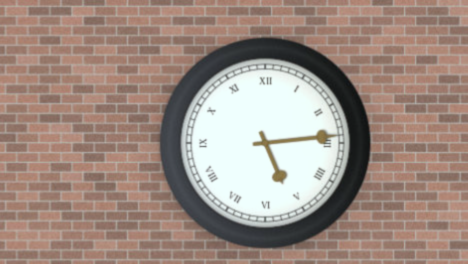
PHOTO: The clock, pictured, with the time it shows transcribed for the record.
5:14
